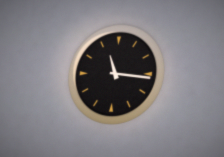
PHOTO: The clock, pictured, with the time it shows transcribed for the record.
11:16
